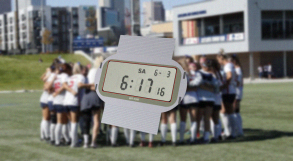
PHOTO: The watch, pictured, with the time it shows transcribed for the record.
6:17:16
